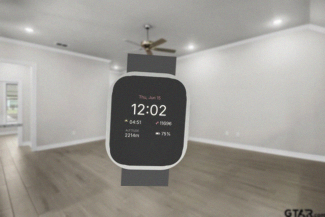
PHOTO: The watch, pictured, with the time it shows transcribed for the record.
12:02
